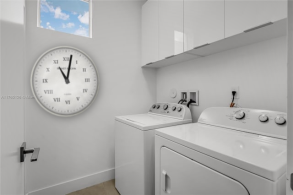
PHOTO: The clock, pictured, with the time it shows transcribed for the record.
11:02
